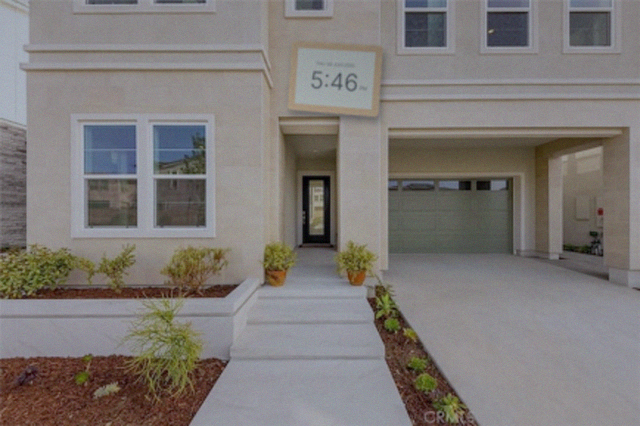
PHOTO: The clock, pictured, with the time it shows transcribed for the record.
5:46
